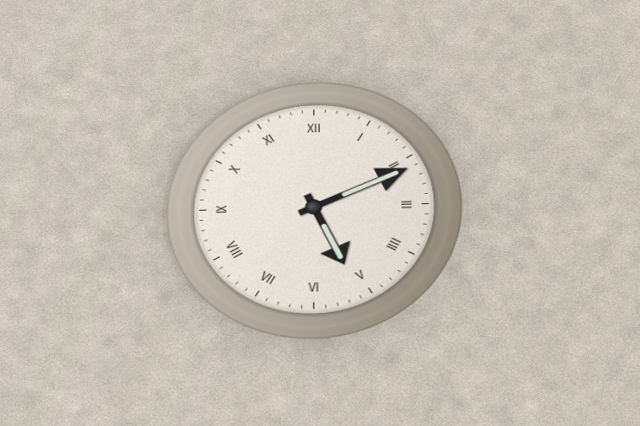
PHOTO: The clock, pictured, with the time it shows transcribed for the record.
5:11
